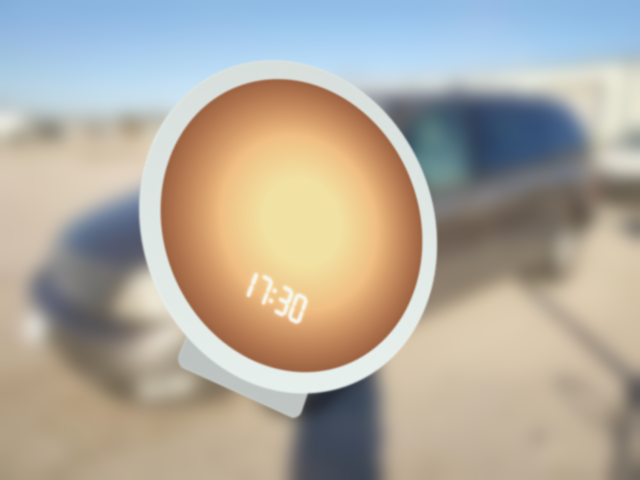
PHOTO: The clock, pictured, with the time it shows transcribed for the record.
17:30
